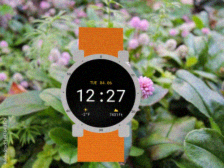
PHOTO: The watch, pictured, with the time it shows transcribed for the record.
12:27
